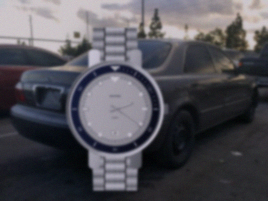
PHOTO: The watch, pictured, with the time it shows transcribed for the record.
2:21
